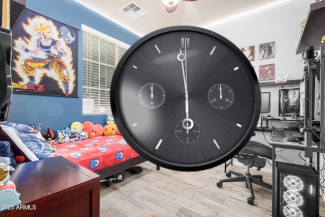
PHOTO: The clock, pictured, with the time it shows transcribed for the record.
5:59
